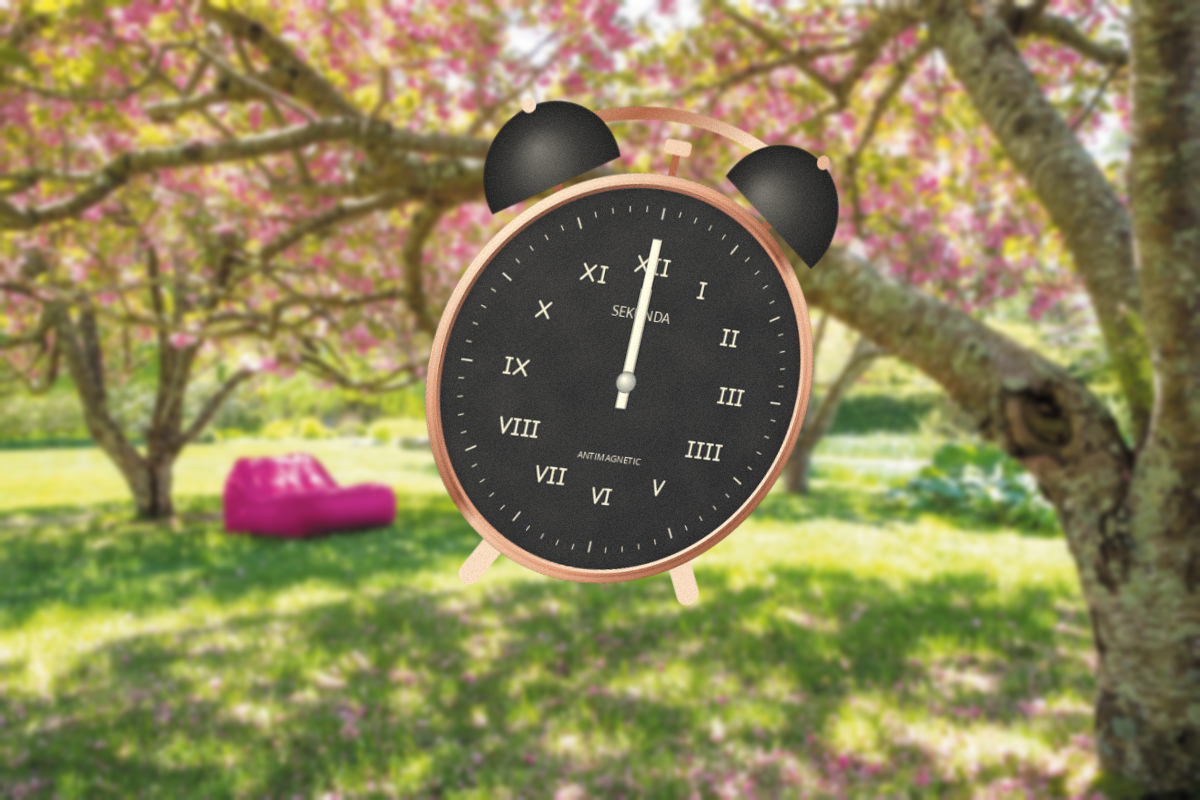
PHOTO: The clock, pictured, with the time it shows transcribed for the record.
12:00
